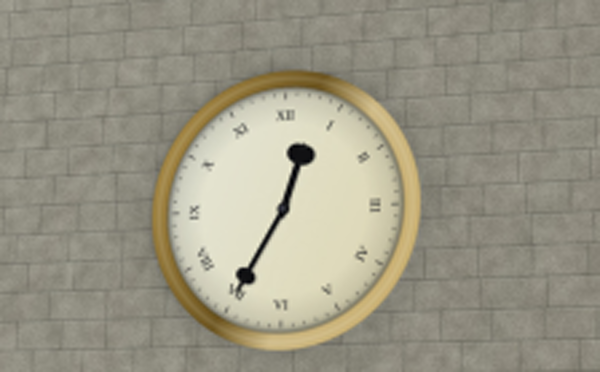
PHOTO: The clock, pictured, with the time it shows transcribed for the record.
12:35
